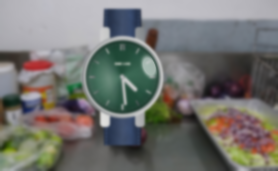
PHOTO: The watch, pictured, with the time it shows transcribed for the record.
4:29
